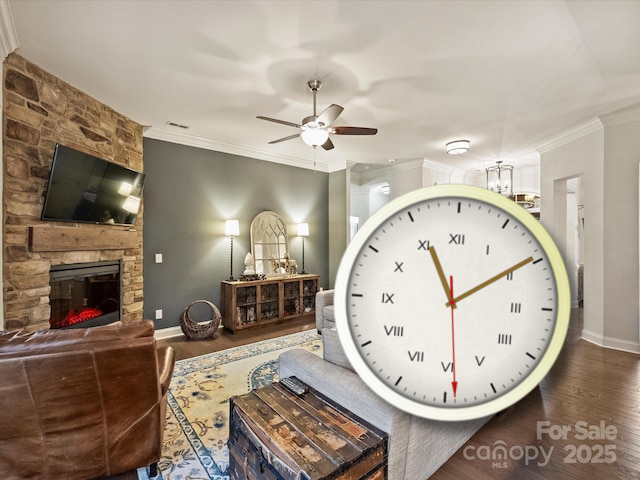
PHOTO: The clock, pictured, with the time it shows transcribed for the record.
11:09:29
